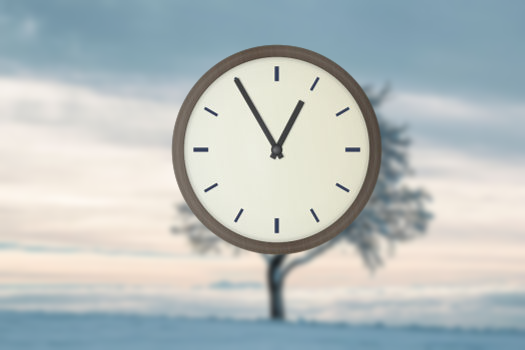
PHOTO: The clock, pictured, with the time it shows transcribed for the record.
12:55
